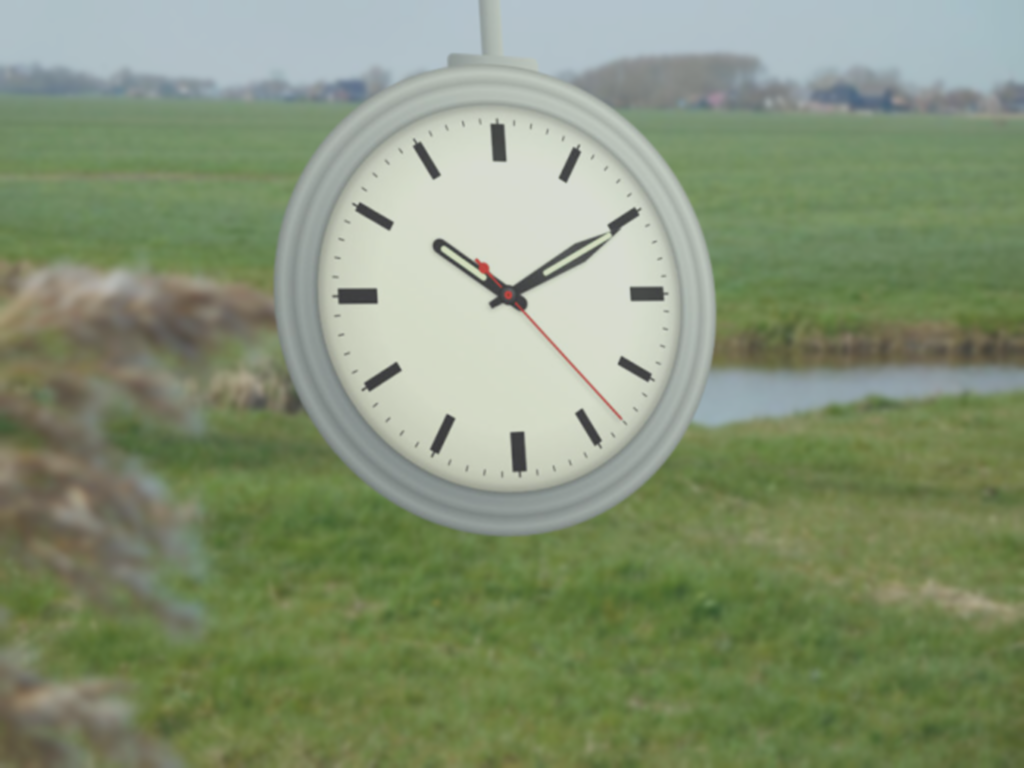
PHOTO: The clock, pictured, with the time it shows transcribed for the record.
10:10:23
